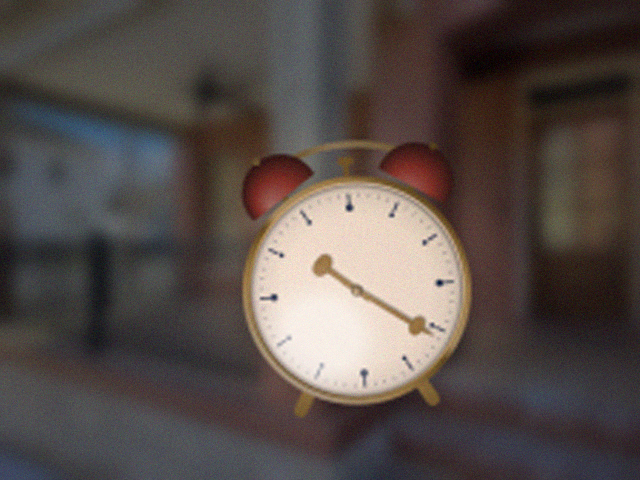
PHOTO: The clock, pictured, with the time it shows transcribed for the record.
10:21
